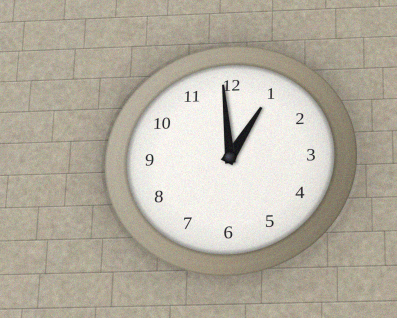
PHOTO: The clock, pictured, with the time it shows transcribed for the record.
12:59
